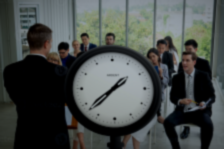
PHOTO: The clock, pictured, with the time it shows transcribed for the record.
1:38
